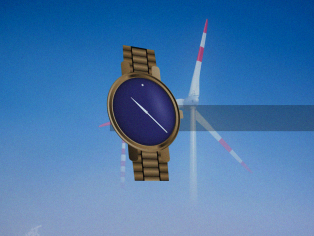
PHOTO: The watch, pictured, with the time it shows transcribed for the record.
10:22
